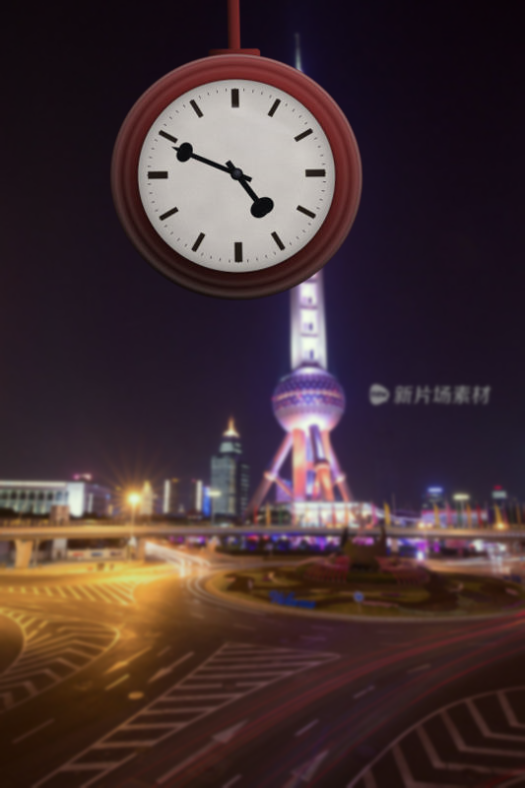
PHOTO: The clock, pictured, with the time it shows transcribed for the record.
4:49
